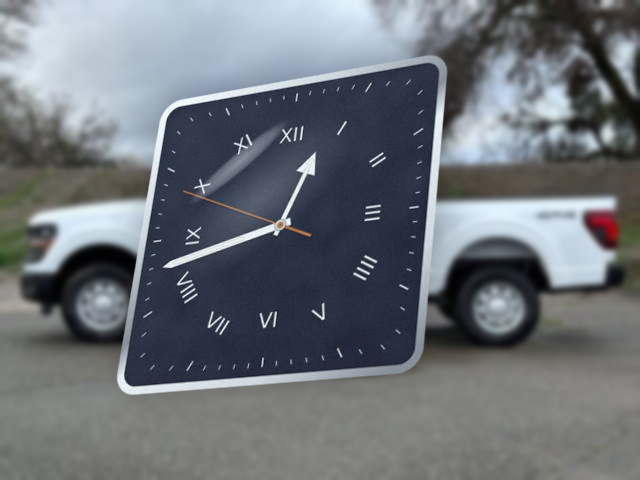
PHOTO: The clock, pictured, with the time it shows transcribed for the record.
12:42:49
